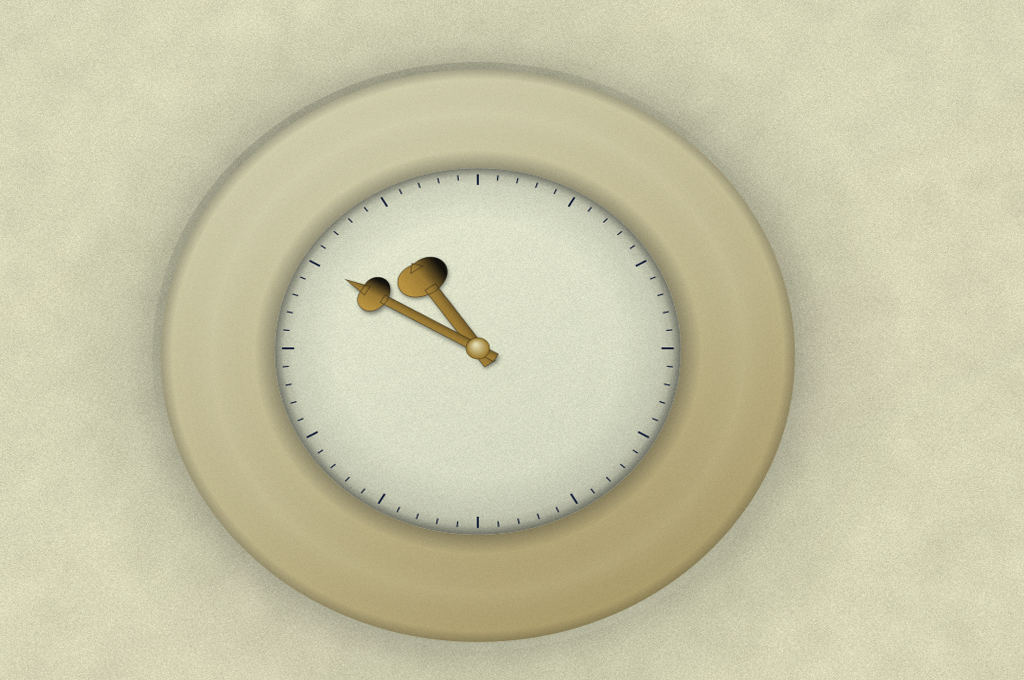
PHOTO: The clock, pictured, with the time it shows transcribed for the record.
10:50
